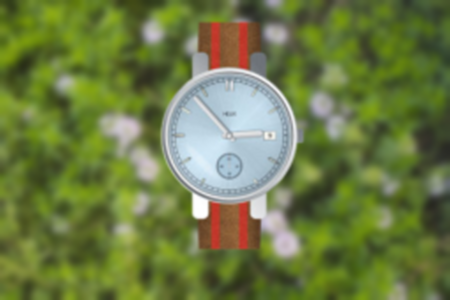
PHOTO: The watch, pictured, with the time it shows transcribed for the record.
2:53
